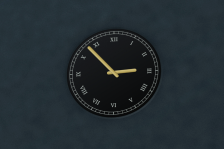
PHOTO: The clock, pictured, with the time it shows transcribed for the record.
2:53
